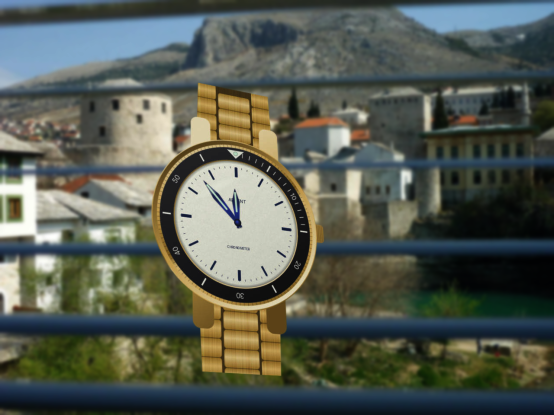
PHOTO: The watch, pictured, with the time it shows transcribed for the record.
11:53
